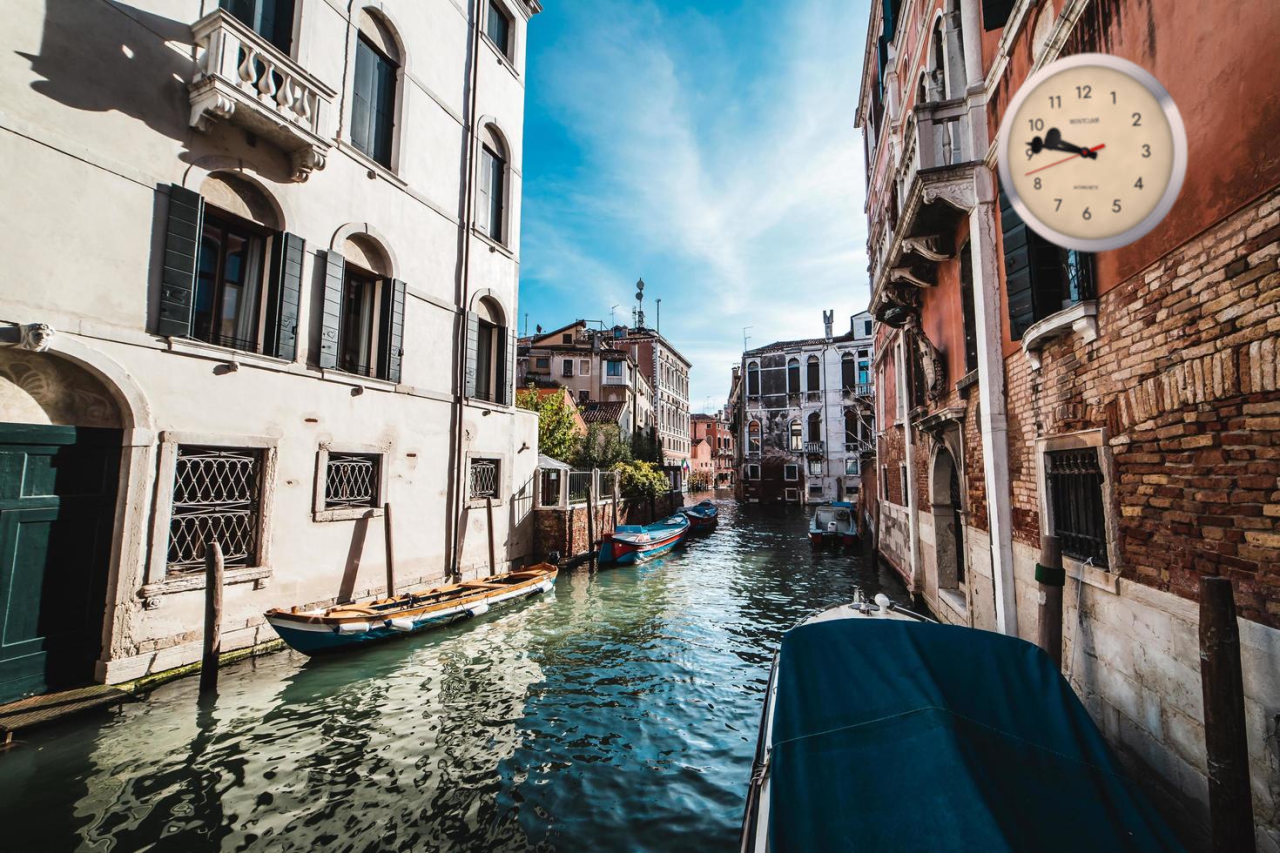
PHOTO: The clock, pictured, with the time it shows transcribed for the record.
9:46:42
